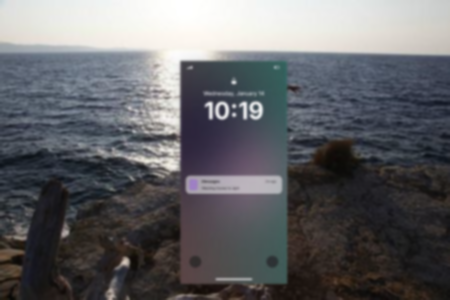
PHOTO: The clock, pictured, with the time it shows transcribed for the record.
10:19
